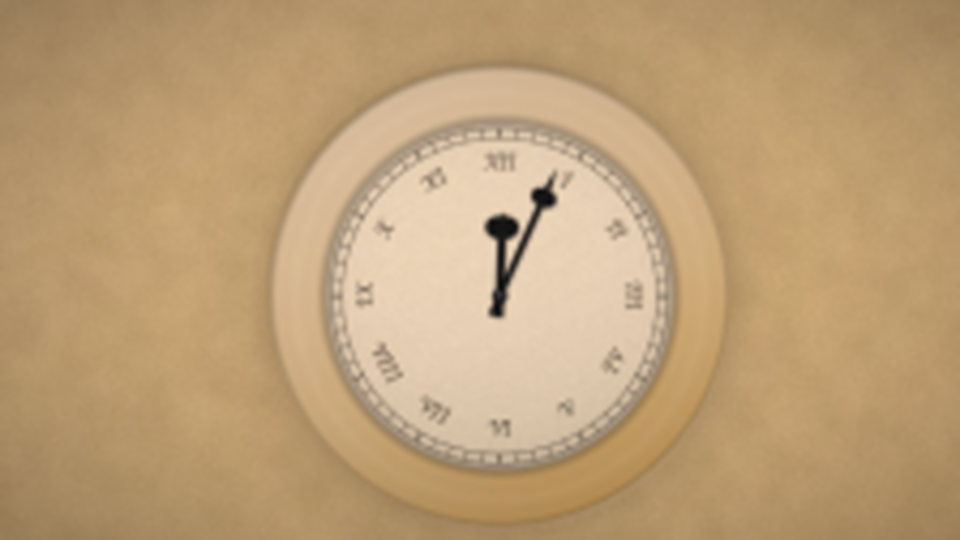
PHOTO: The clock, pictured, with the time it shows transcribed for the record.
12:04
